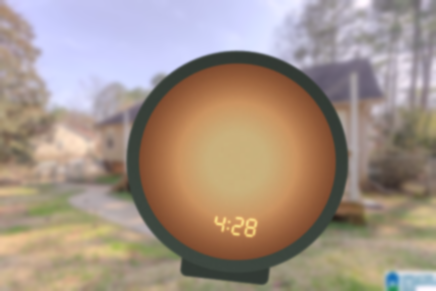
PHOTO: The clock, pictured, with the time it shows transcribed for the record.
4:28
